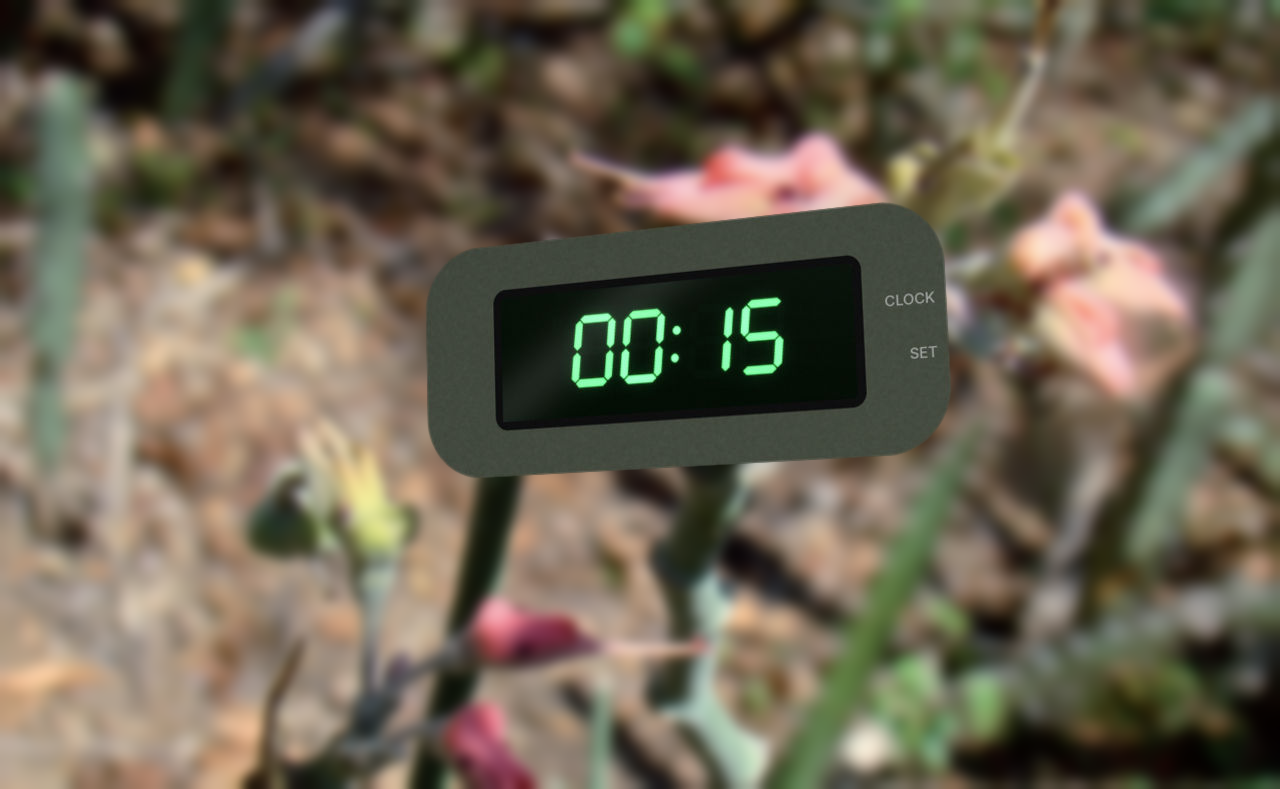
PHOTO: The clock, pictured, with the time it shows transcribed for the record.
0:15
